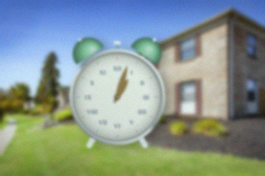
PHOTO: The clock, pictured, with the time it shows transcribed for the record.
1:03
